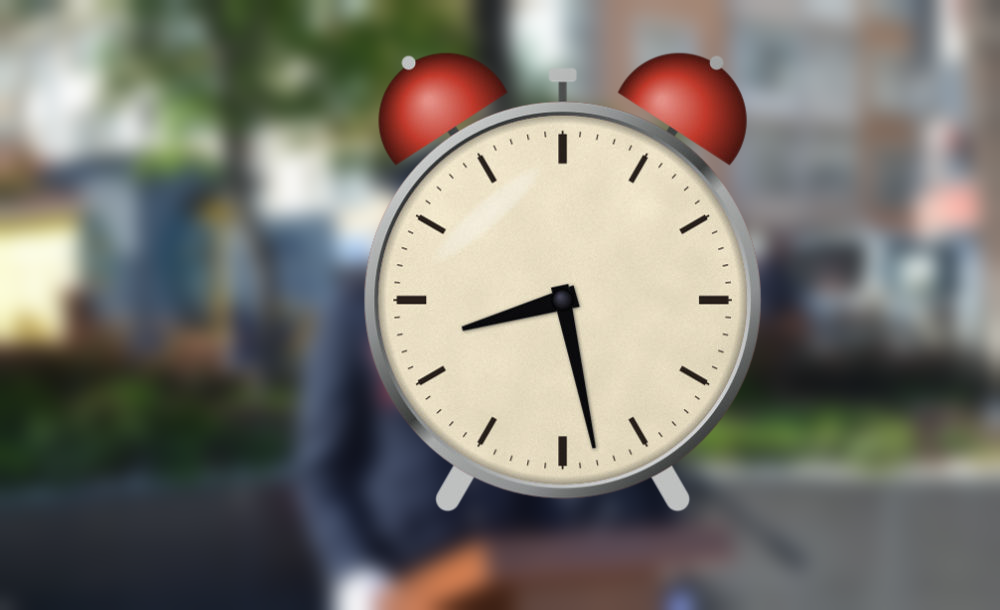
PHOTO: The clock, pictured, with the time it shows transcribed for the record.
8:28
